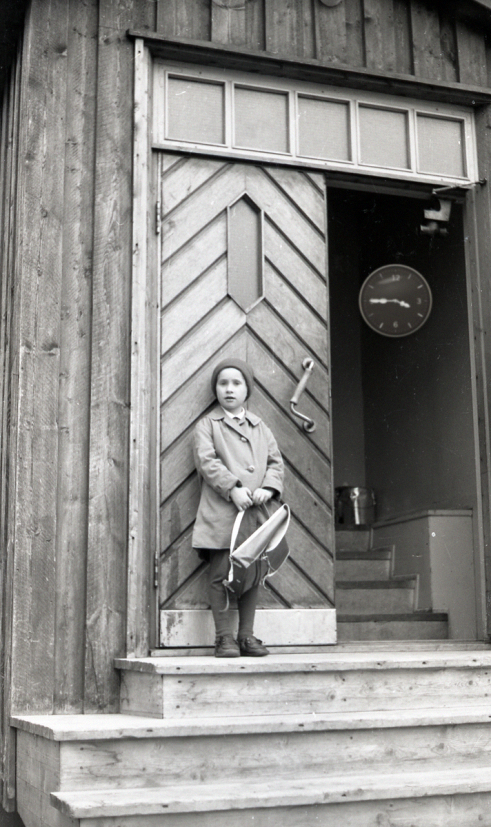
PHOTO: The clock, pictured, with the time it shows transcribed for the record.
3:45
